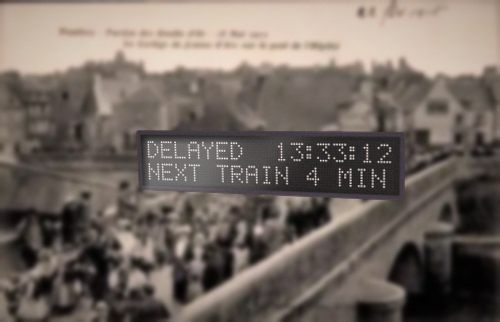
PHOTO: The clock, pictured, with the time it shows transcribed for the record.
13:33:12
